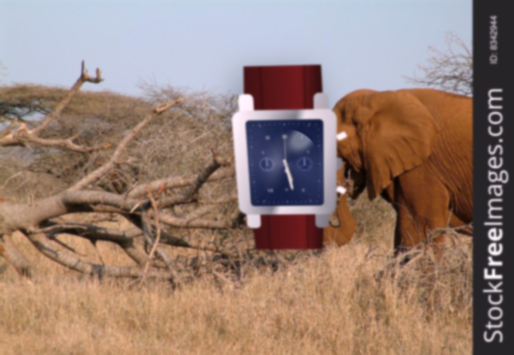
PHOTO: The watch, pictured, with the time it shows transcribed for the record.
5:28
